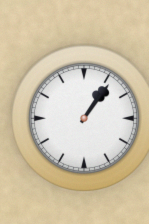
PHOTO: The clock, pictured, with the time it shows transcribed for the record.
1:06
